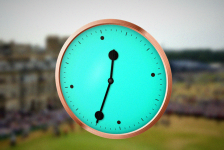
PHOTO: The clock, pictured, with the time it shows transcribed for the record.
12:35
